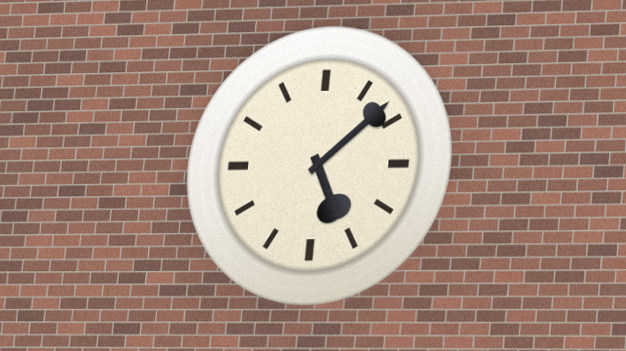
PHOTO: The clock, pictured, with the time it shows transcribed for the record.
5:08
